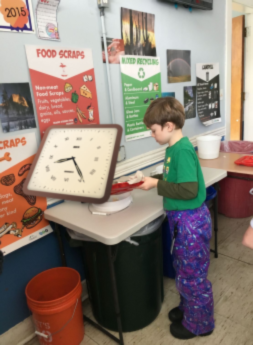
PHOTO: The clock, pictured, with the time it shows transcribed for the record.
8:24
